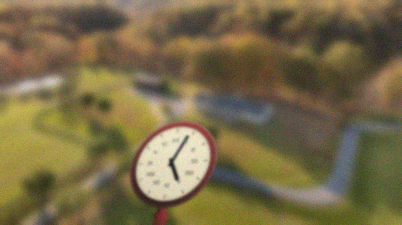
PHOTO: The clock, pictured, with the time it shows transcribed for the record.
5:04
